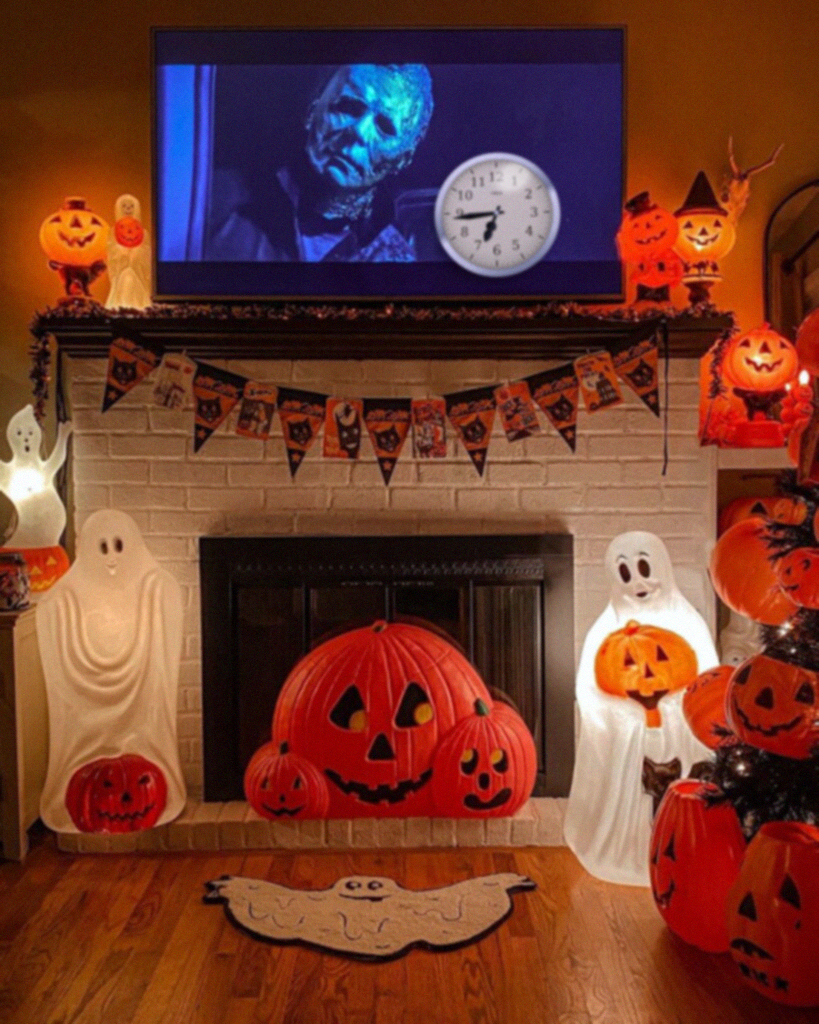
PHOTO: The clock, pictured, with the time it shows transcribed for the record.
6:44
